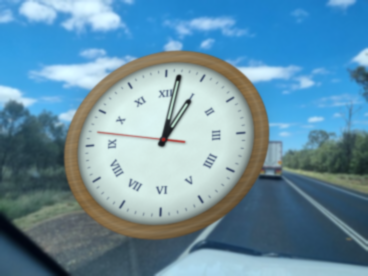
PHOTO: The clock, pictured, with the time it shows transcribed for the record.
1:01:47
